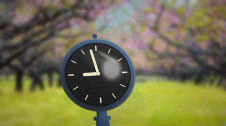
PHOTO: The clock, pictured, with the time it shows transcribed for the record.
8:58
